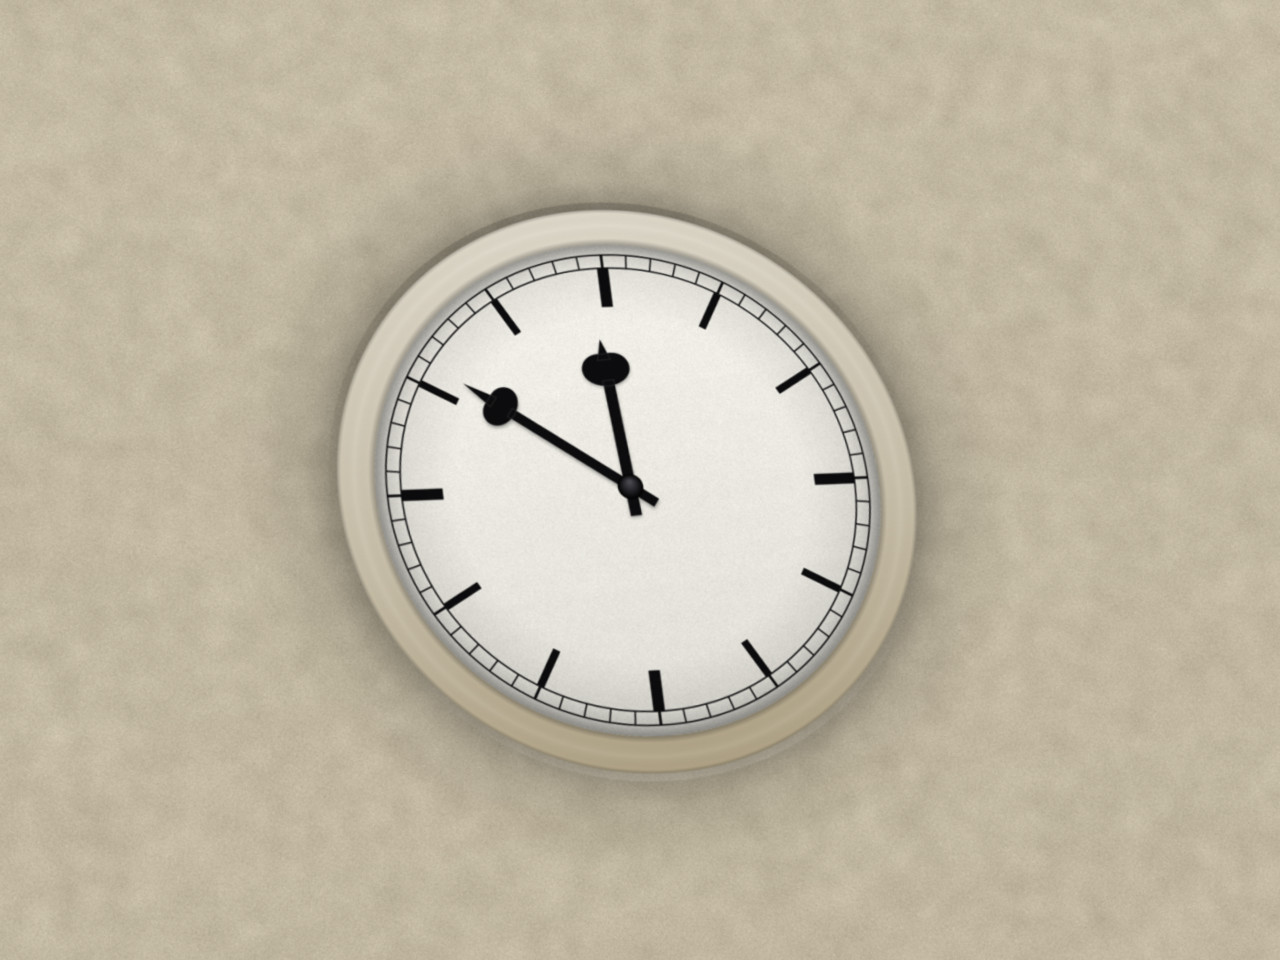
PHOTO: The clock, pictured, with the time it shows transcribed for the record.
11:51
